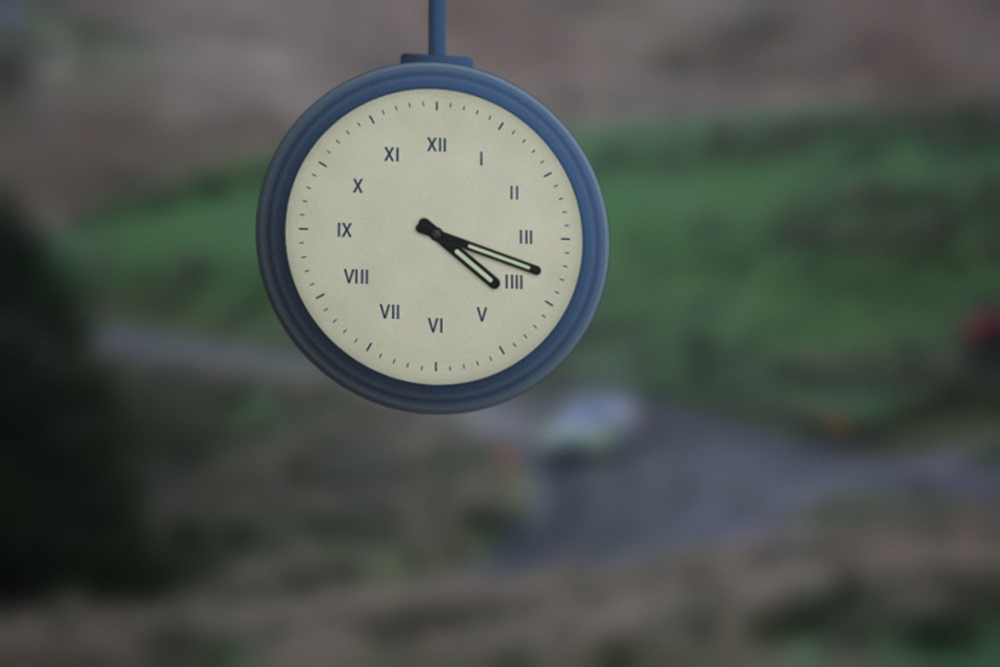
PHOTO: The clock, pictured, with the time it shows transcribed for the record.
4:18
